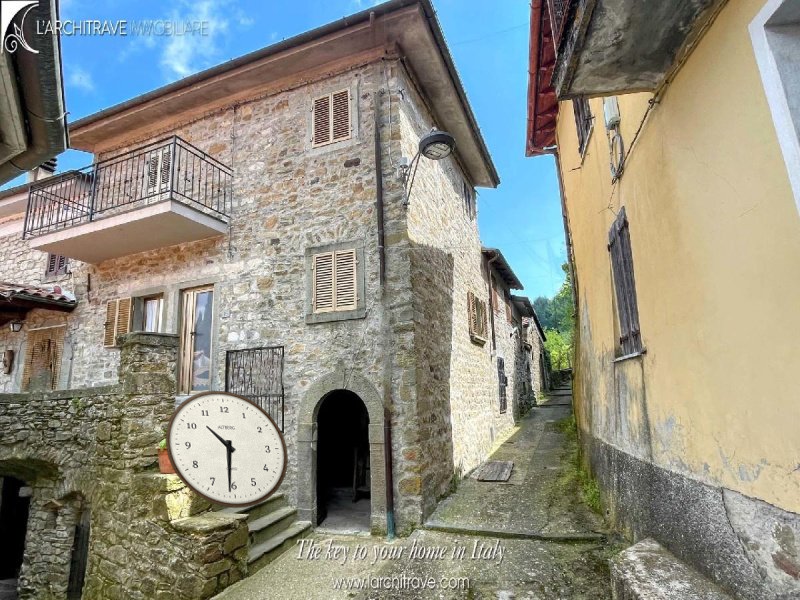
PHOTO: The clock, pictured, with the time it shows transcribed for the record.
10:31
